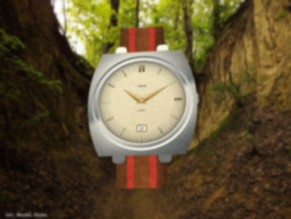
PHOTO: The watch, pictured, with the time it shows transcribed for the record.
10:10
